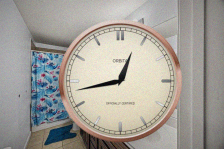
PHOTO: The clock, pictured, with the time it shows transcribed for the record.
12:43
